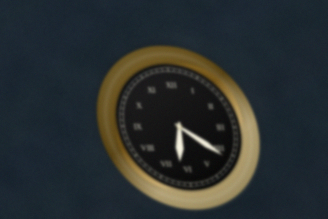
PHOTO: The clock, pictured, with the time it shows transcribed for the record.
6:21
